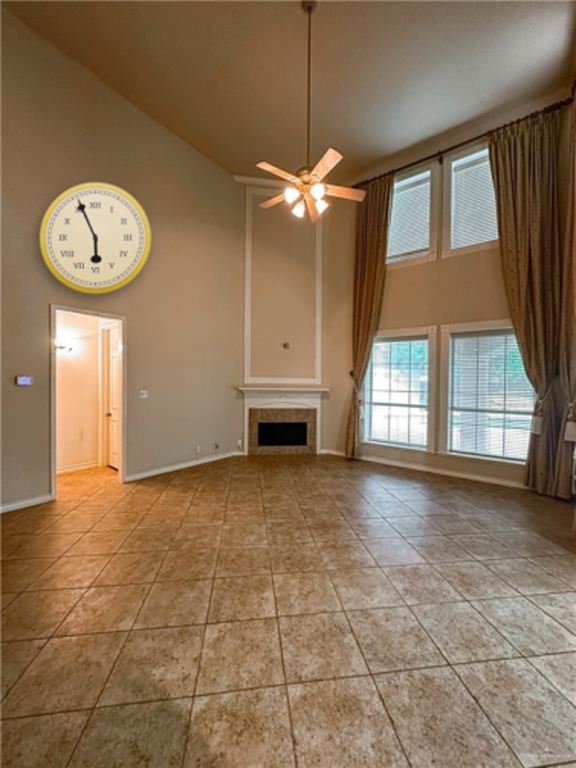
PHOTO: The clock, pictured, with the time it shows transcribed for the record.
5:56
